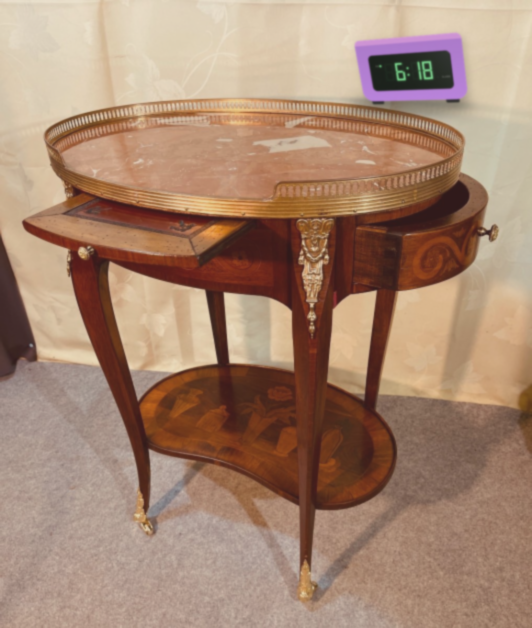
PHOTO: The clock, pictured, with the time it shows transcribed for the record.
6:18
